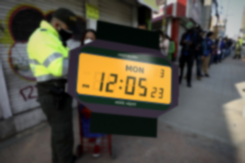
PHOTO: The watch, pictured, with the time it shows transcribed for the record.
12:05
